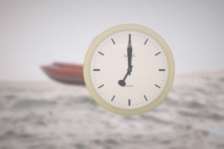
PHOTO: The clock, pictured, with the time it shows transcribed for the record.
7:00
